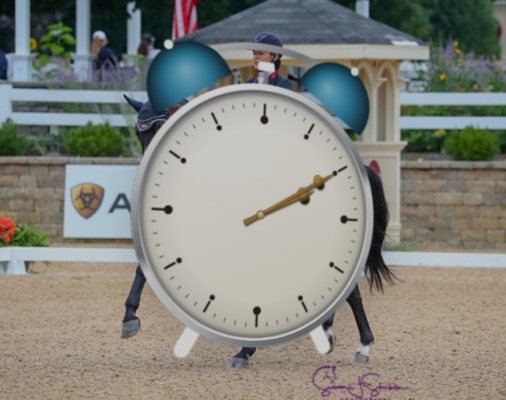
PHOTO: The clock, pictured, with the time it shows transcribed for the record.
2:10
